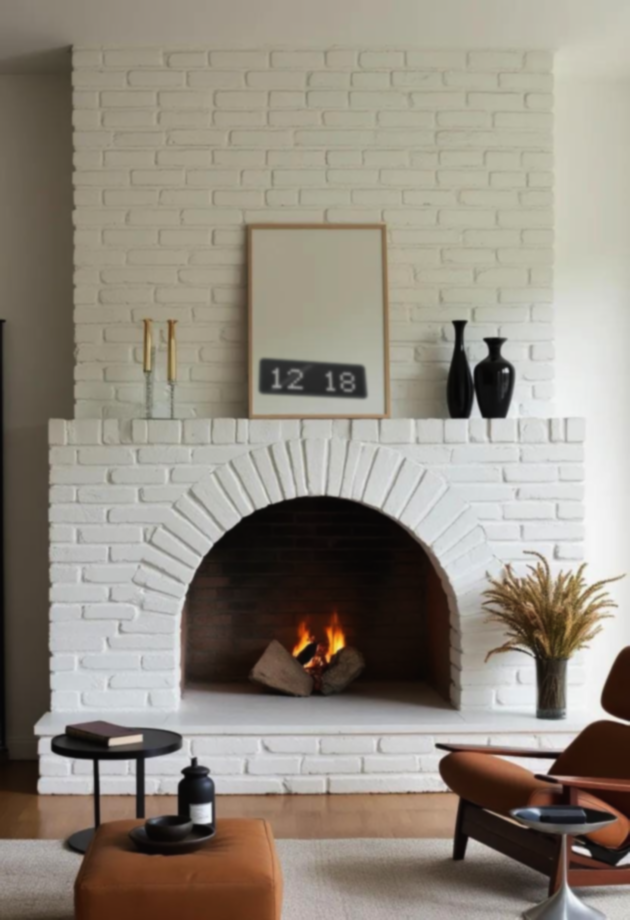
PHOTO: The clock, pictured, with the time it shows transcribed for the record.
12:18
